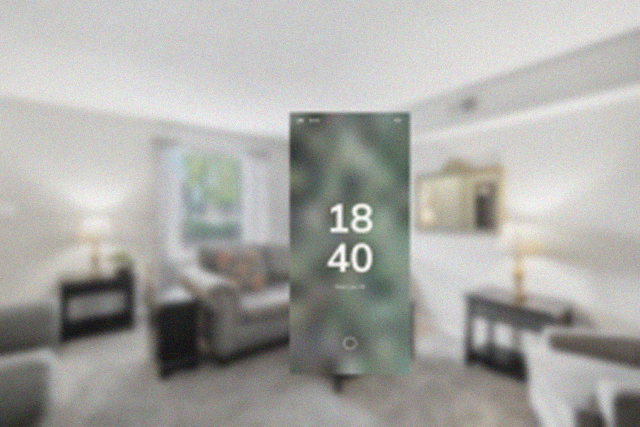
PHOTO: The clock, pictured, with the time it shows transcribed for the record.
18:40
